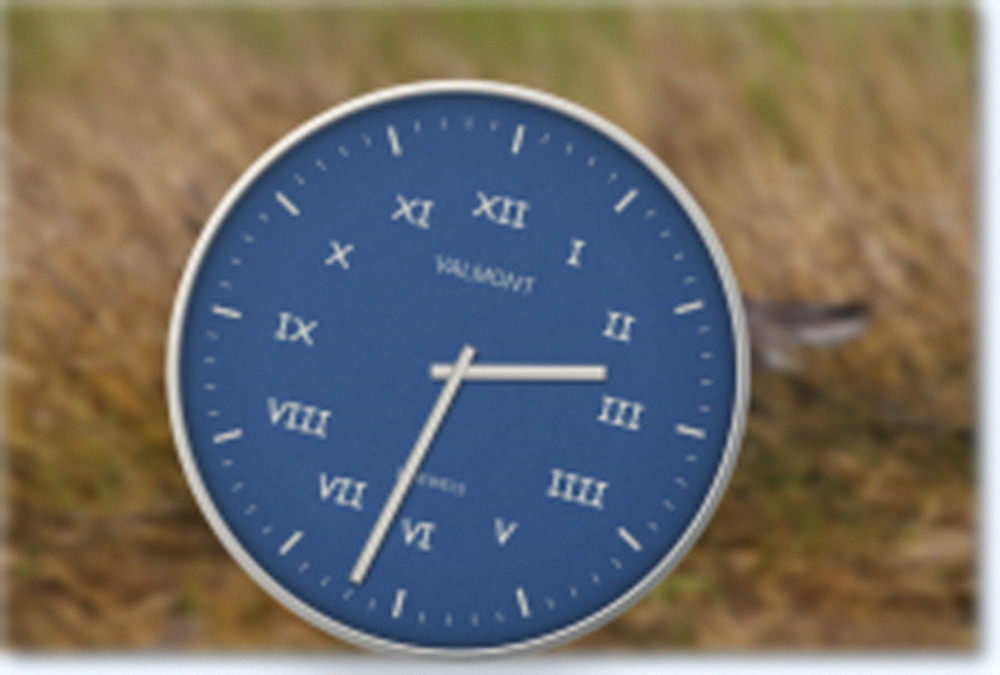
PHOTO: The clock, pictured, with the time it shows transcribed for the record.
2:32
